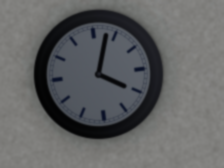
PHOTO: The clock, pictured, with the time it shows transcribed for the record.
4:03
